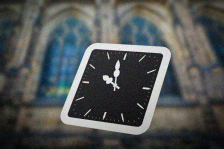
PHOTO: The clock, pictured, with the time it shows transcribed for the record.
9:58
